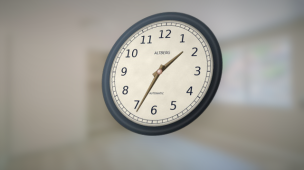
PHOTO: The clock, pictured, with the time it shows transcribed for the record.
1:34
